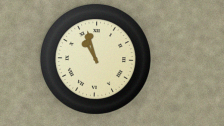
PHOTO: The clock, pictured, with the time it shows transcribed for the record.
10:57
